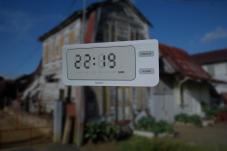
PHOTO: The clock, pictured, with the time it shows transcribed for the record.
22:19
